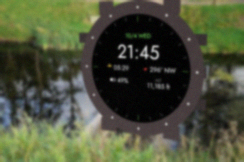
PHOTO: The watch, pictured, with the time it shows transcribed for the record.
21:45
